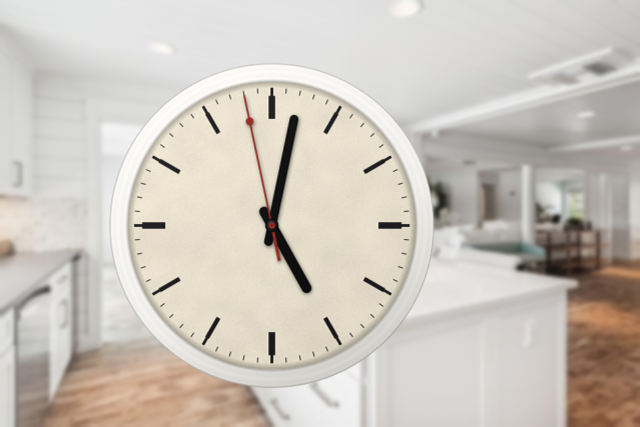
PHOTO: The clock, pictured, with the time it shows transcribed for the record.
5:01:58
